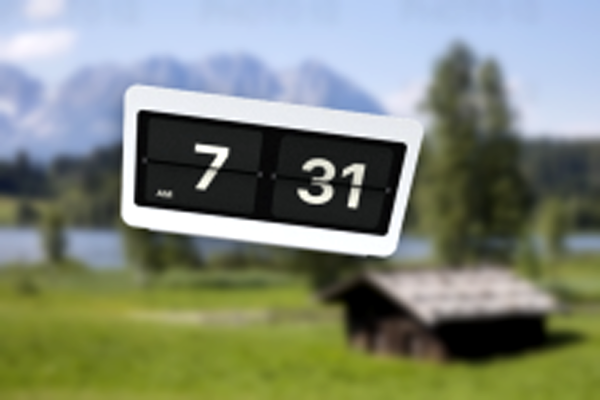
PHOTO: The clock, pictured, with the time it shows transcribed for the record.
7:31
